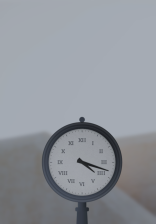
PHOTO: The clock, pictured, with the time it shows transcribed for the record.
4:18
